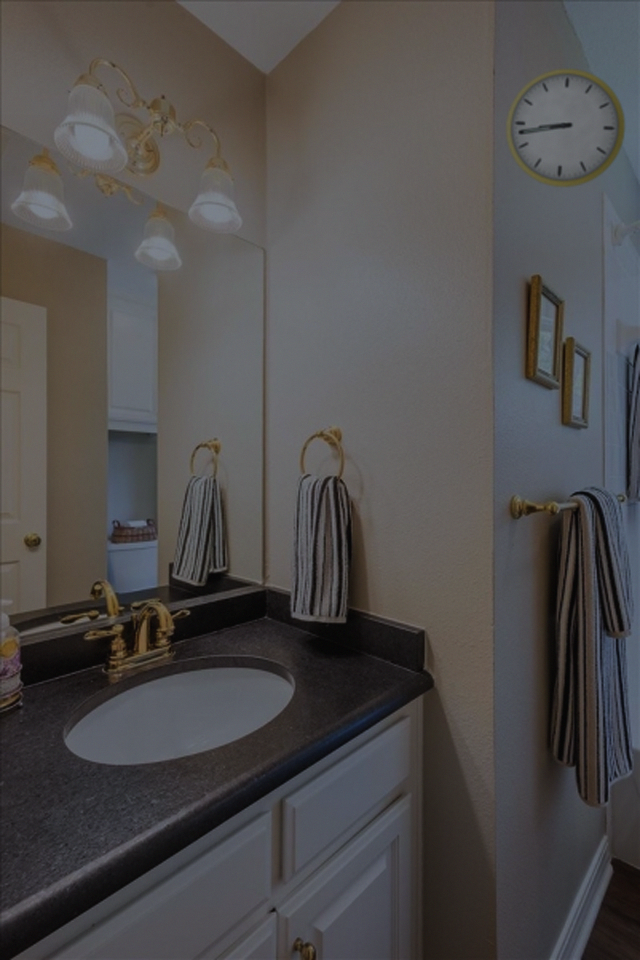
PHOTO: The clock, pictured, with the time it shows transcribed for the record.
8:43
